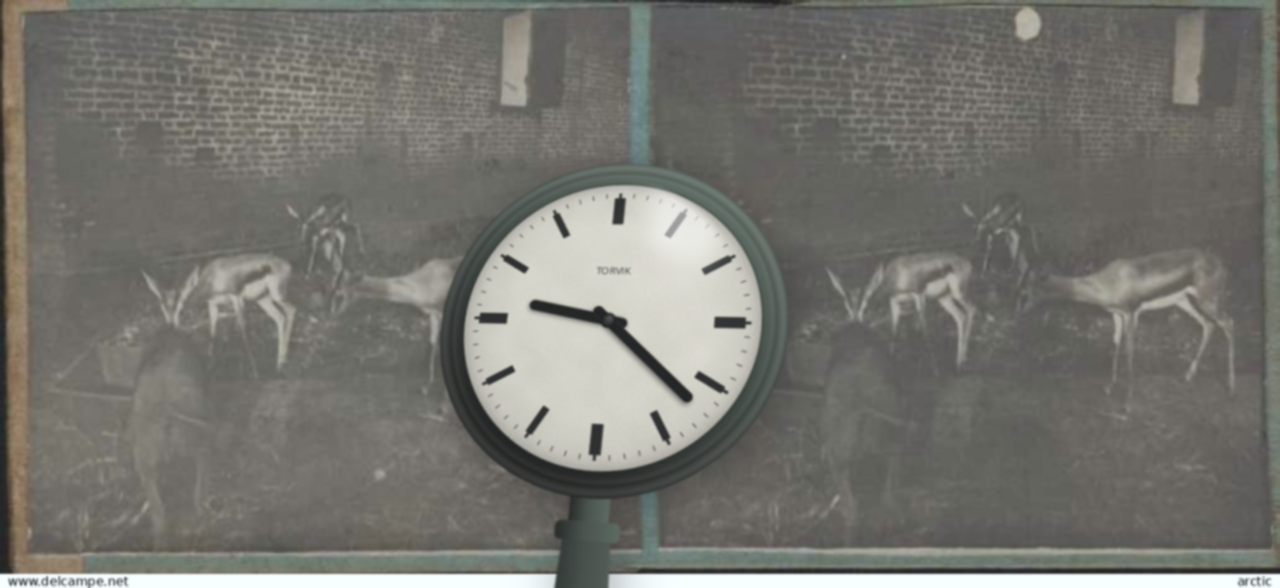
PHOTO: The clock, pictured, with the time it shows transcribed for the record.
9:22
